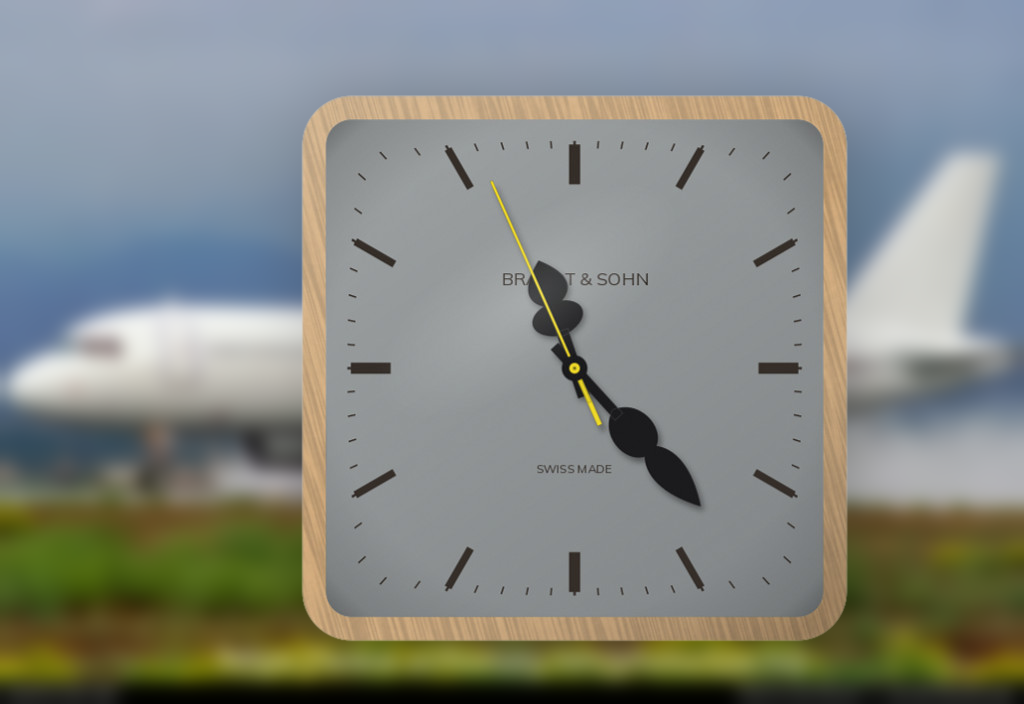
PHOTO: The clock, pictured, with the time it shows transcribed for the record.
11:22:56
